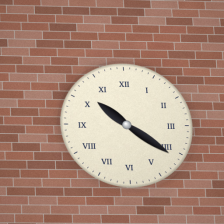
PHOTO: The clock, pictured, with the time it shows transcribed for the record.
10:21
